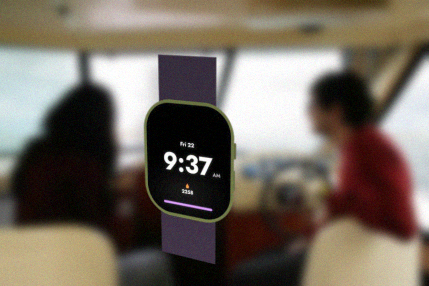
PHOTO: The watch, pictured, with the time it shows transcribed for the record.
9:37
